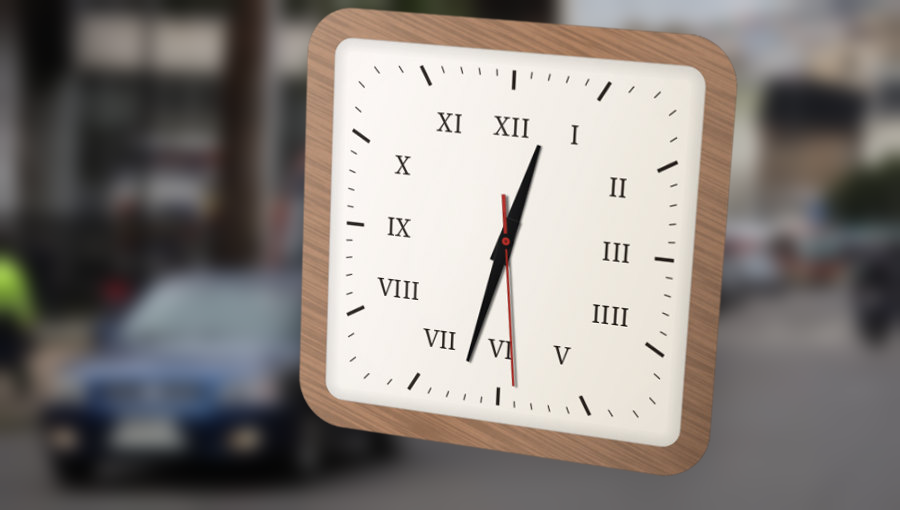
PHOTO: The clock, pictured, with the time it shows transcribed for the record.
12:32:29
